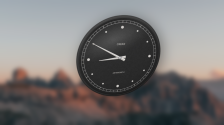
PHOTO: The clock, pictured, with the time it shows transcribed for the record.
8:50
